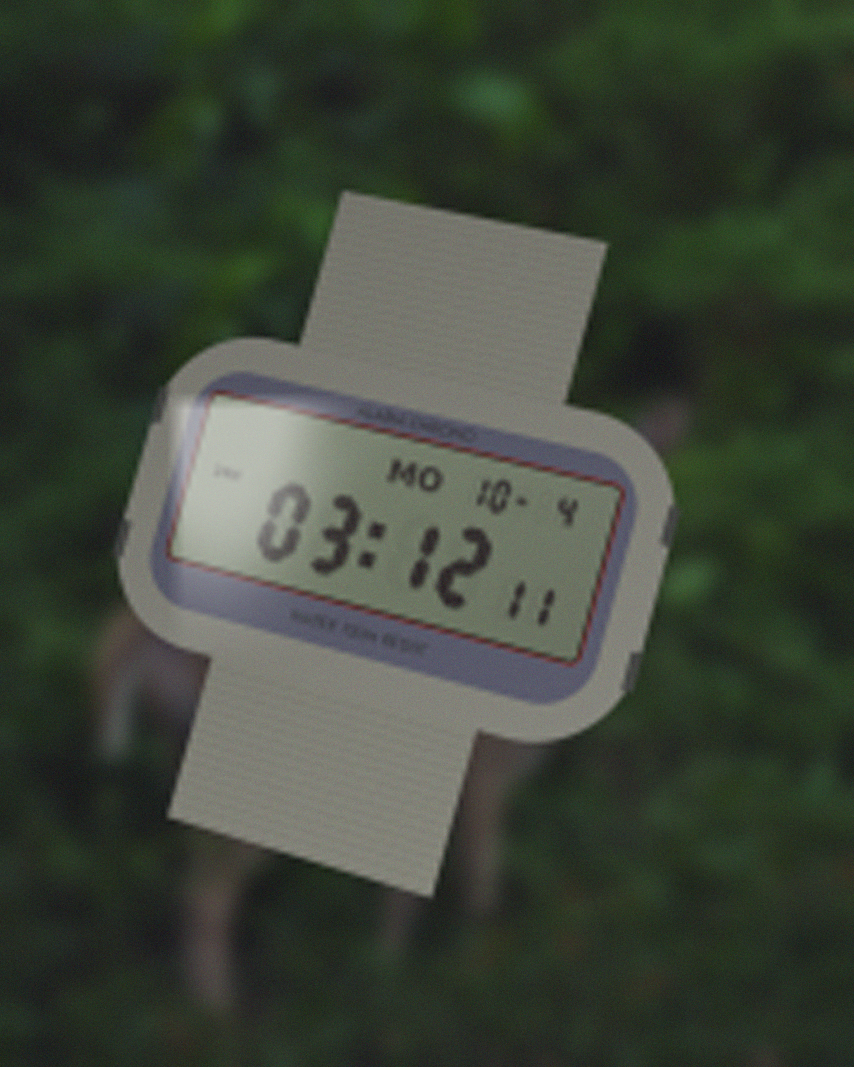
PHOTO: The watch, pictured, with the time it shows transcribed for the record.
3:12:11
